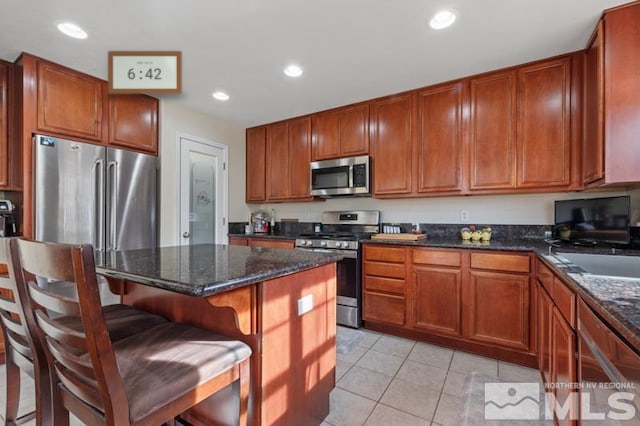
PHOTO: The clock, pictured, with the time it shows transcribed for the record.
6:42
